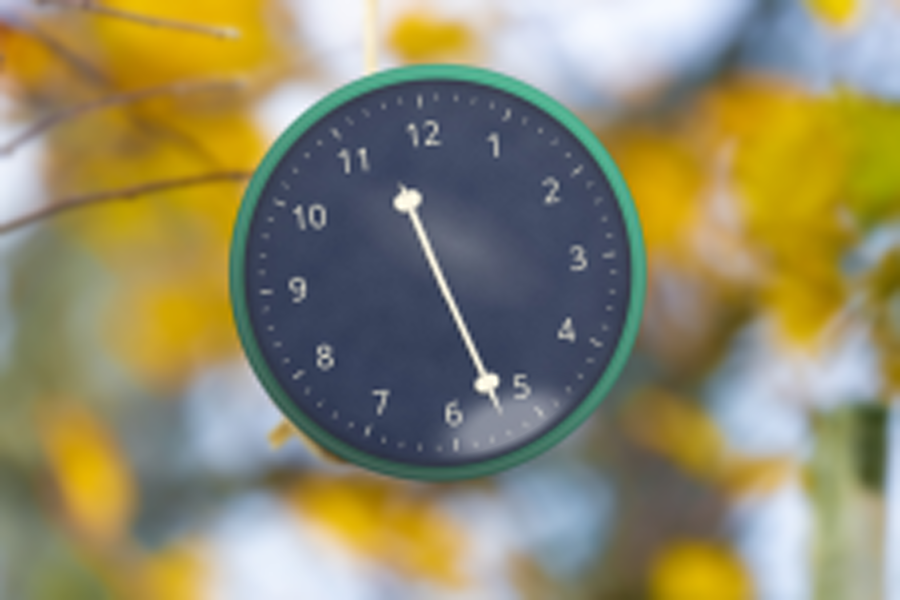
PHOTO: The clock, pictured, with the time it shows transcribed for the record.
11:27
